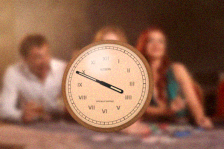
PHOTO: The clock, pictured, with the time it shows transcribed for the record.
3:49
